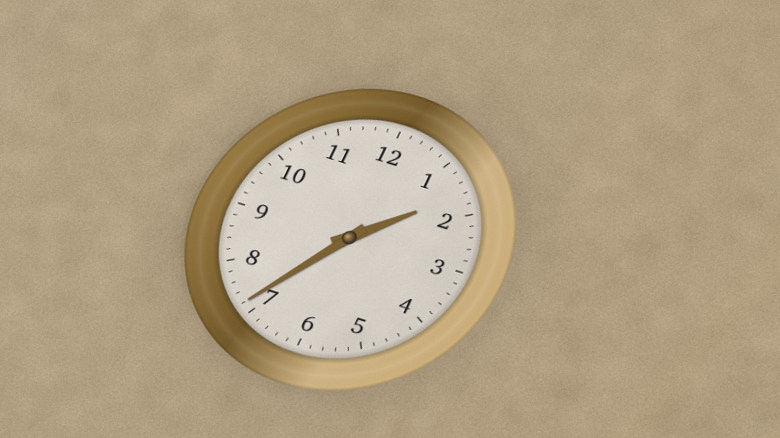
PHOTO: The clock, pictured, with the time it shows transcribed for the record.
1:36
